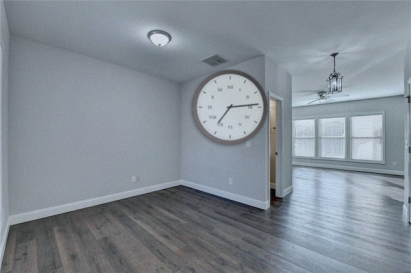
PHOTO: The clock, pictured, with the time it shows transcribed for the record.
7:14
